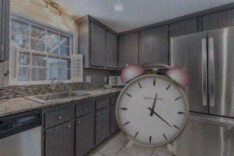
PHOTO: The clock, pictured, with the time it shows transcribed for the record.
12:21
